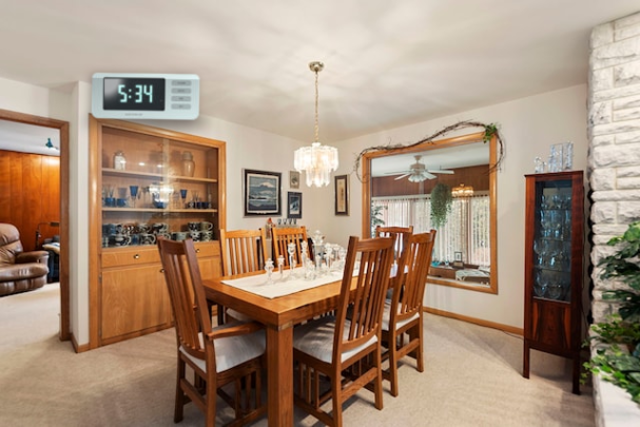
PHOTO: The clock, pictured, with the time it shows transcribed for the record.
5:34
